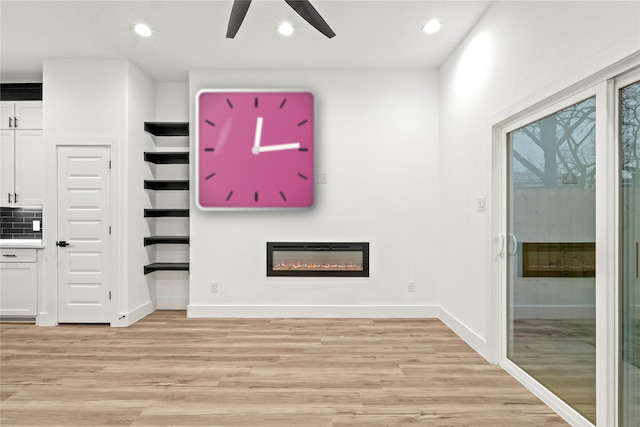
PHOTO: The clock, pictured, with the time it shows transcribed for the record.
12:14
